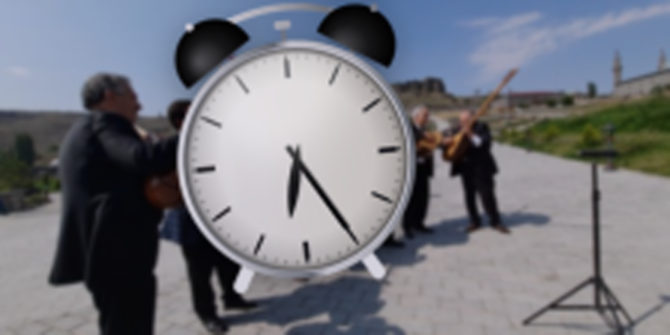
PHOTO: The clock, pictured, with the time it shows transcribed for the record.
6:25
